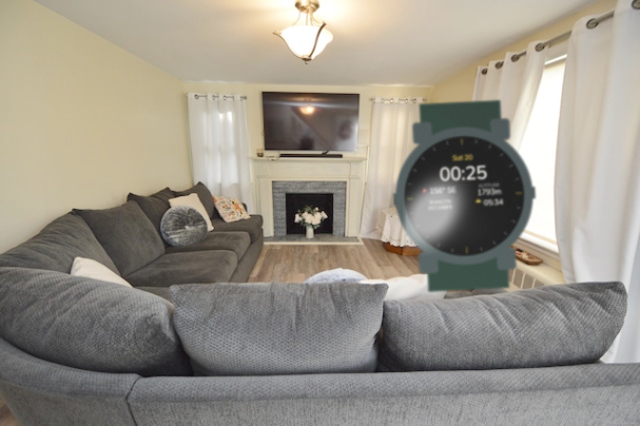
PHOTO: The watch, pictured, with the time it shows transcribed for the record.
0:25
